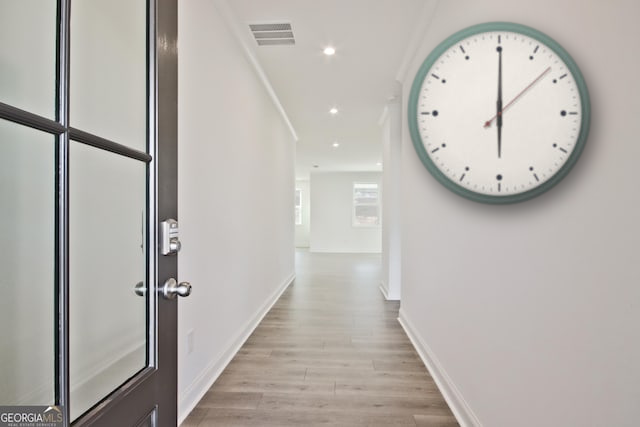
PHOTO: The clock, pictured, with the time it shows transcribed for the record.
6:00:08
